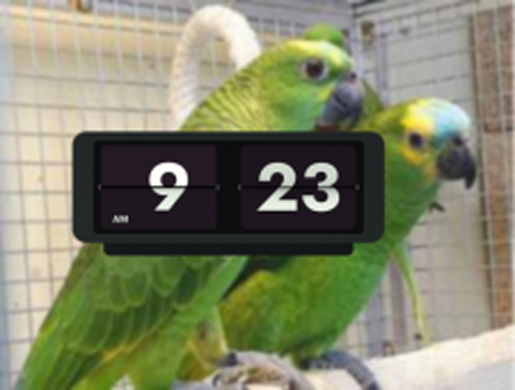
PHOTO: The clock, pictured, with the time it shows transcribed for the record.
9:23
